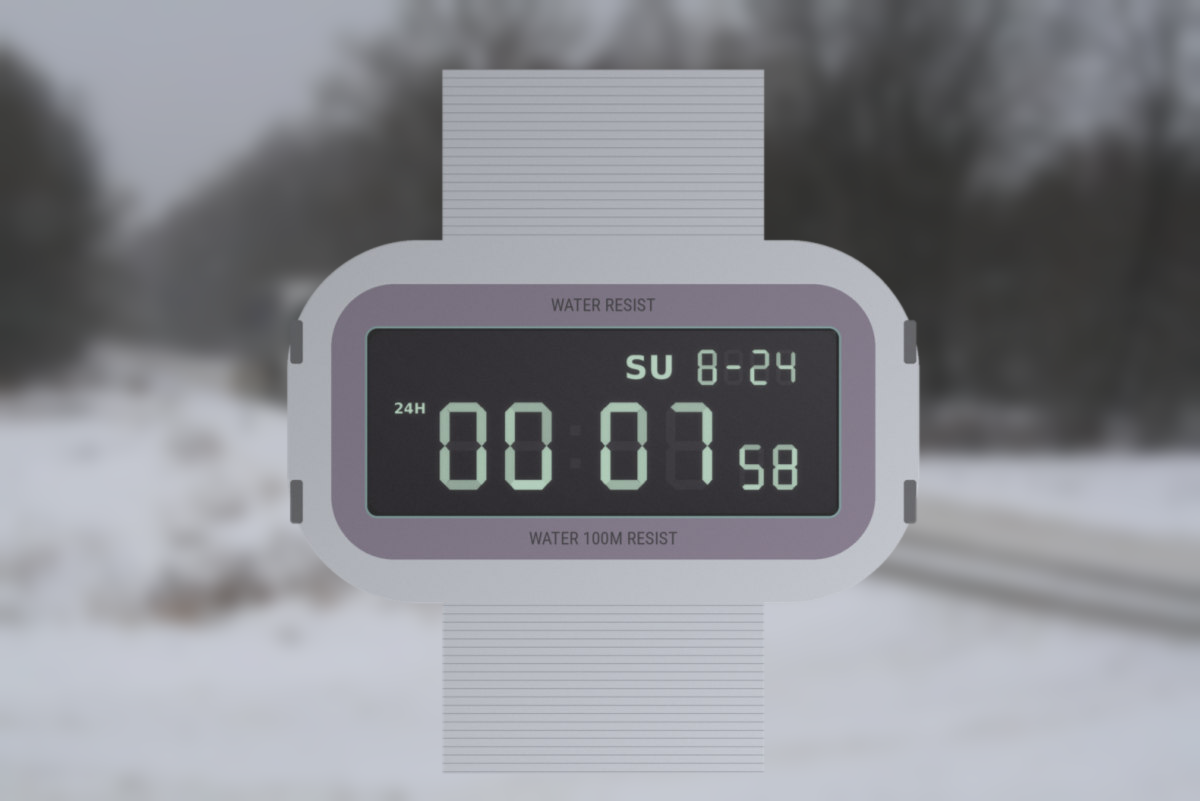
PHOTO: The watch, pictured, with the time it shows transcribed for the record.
0:07:58
